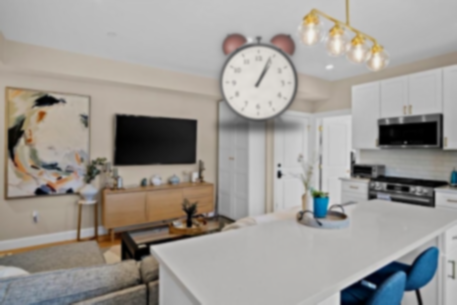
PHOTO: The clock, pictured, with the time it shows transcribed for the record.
1:04
